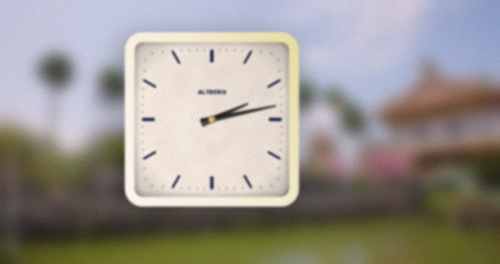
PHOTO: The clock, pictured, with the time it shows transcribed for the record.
2:13
